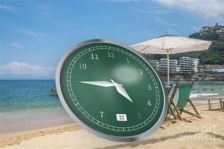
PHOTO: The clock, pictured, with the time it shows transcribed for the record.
4:45
